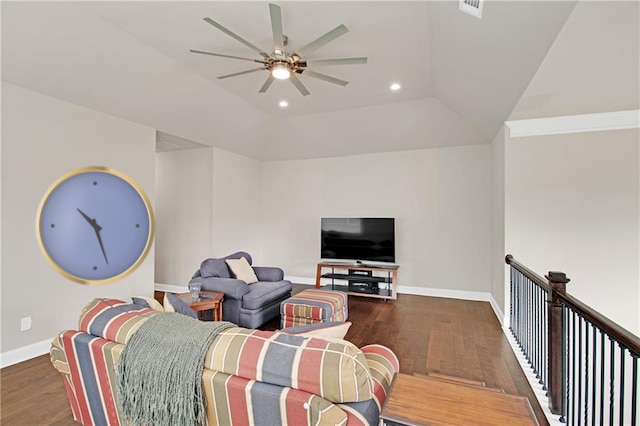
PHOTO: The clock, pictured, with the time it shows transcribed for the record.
10:27
